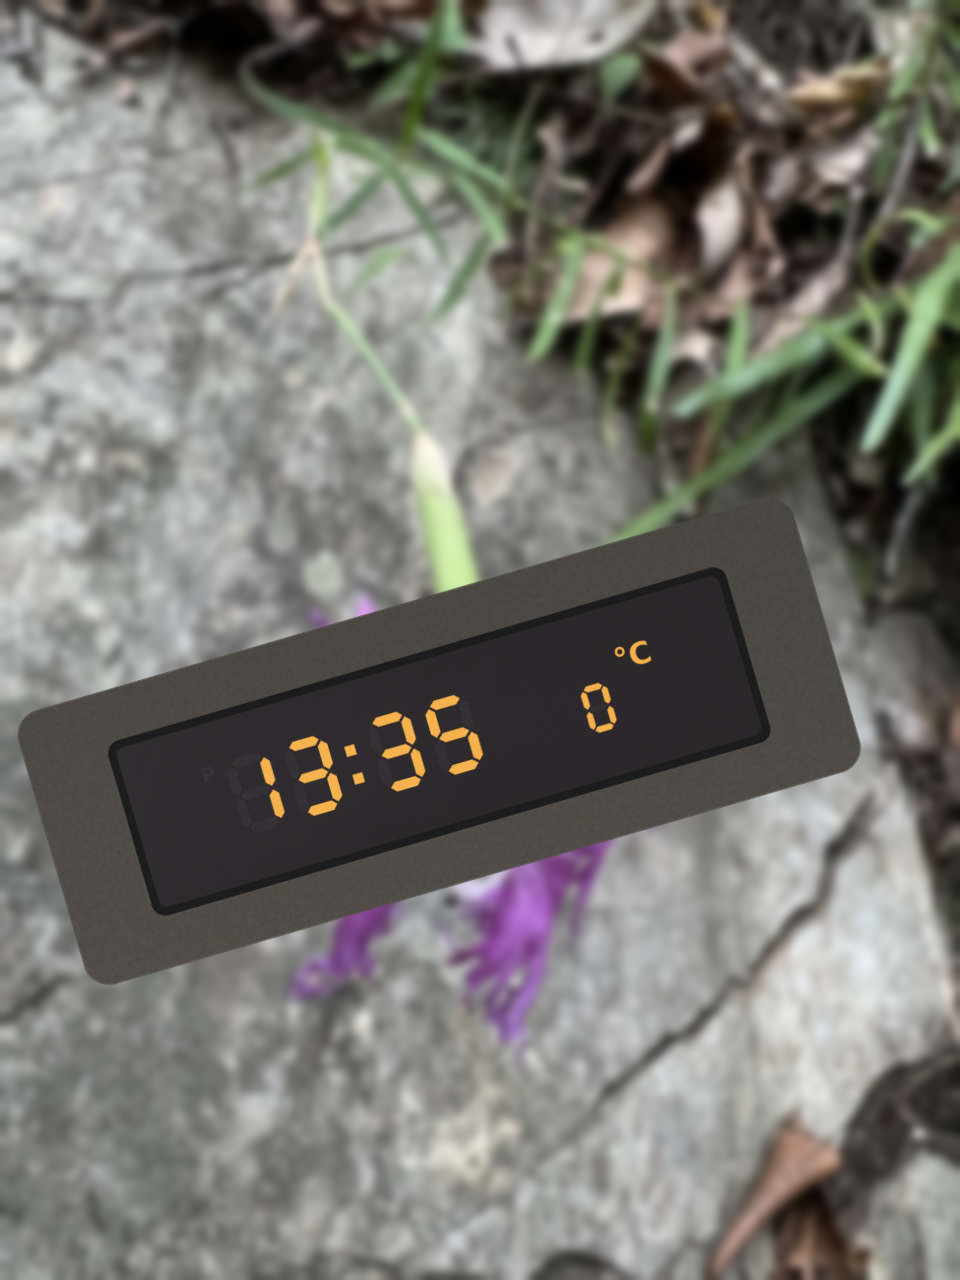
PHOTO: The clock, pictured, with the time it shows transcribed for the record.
13:35
